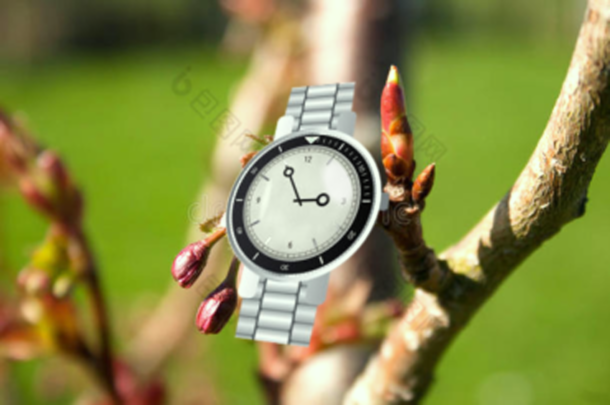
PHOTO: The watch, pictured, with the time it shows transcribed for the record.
2:55
